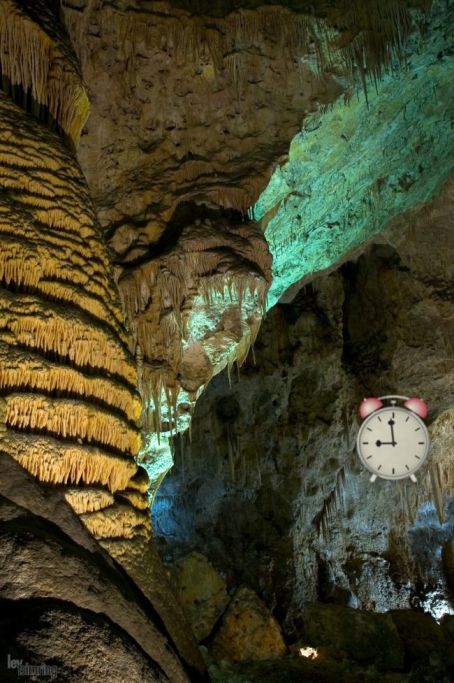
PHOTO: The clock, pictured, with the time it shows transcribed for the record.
8:59
